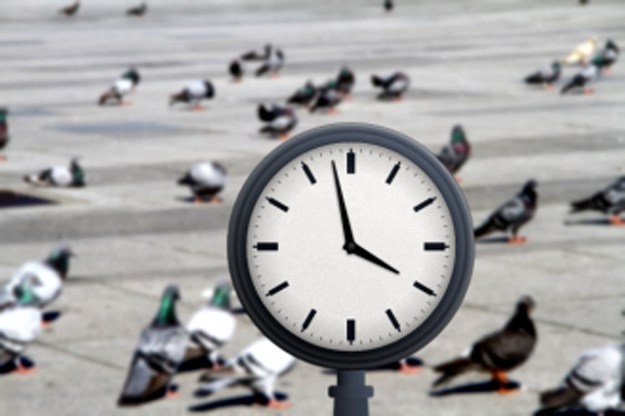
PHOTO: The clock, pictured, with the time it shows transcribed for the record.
3:58
